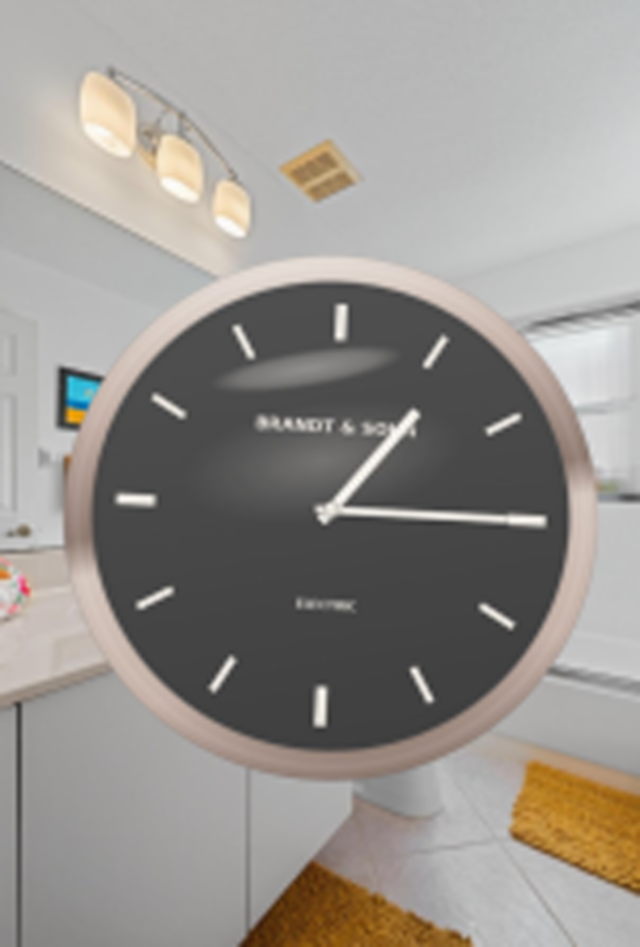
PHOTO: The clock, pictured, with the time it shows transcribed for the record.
1:15
